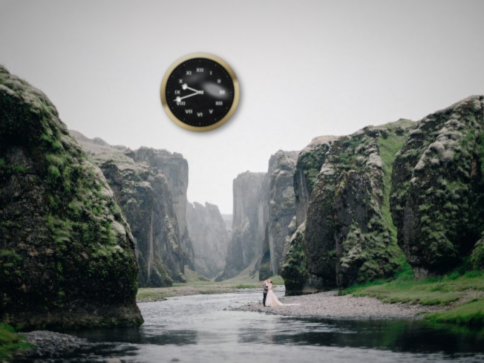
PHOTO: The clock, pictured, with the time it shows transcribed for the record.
9:42
